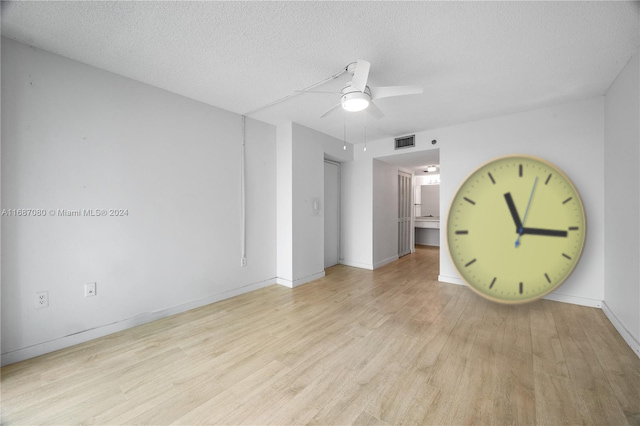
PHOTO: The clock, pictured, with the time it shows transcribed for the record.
11:16:03
